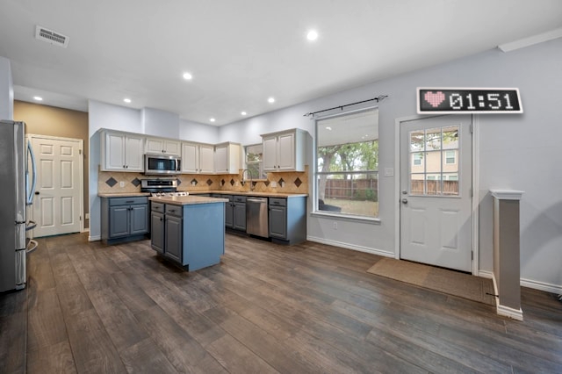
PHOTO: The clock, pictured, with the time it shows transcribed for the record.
1:51
